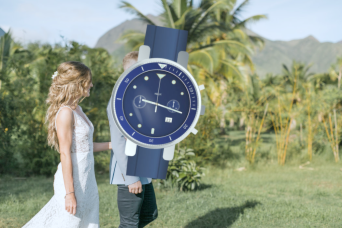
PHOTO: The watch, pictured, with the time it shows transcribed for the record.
9:17
